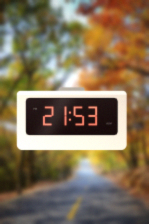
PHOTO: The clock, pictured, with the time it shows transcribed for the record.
21:53
